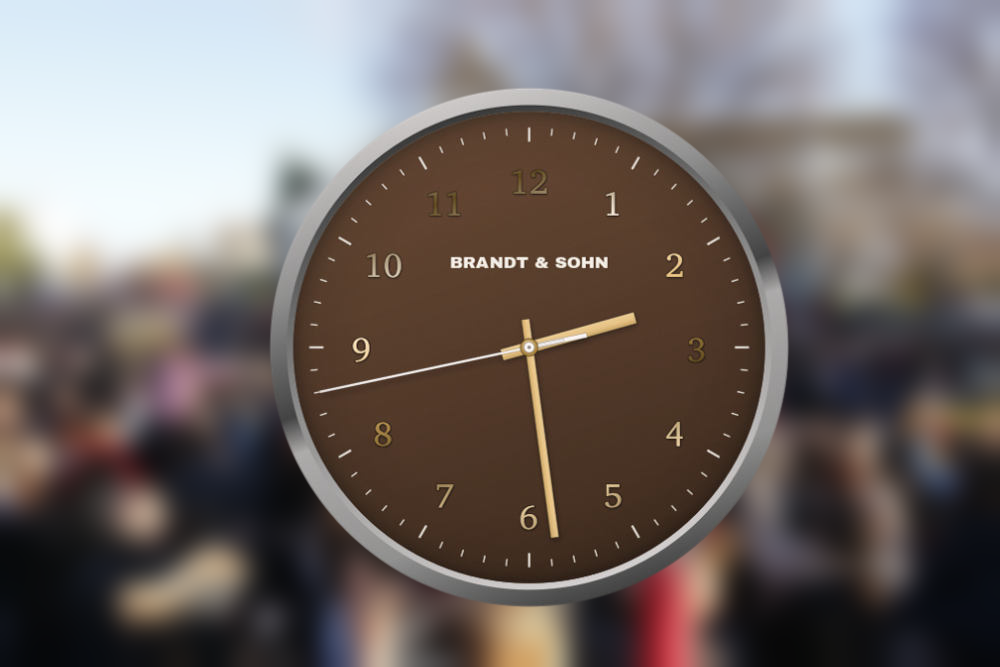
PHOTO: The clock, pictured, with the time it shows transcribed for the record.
2:28:43
